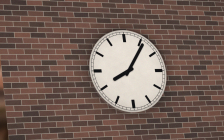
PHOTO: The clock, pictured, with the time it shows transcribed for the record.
8:06
